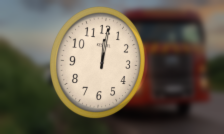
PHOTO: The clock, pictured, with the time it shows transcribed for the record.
12:01
